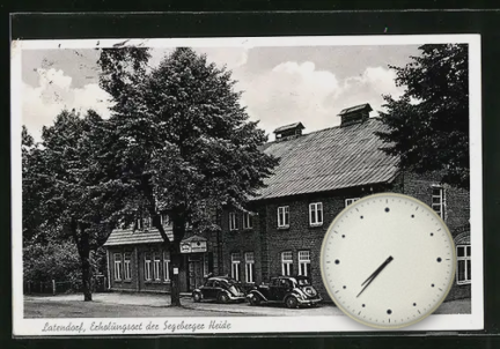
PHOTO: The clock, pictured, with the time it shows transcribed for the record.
7:37
